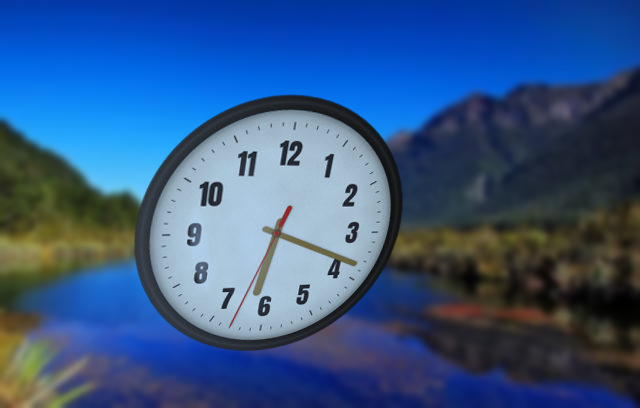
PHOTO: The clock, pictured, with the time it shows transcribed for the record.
6:18:33
